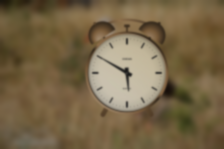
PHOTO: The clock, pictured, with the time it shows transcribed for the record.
5:50
